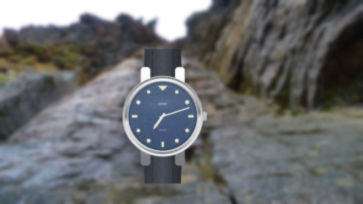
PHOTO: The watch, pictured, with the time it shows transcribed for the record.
7:12
